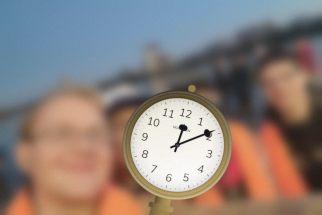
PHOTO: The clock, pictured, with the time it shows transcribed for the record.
12:09
